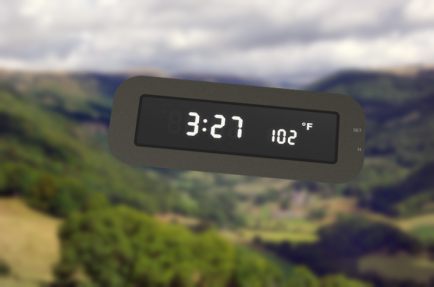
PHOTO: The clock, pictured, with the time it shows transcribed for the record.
3:27
